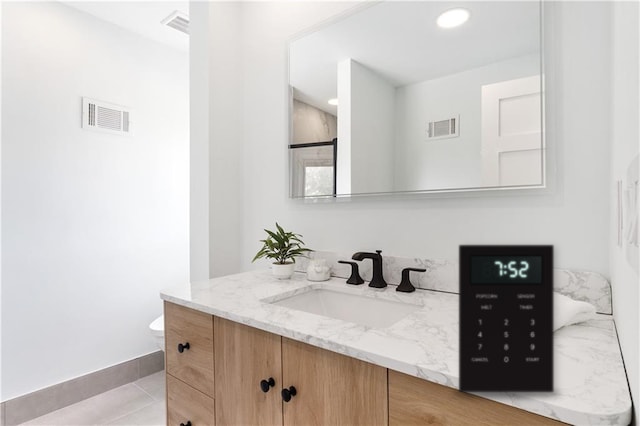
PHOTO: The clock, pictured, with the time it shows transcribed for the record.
7:52
